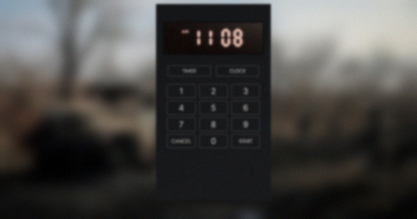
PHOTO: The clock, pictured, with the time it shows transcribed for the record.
11:08
